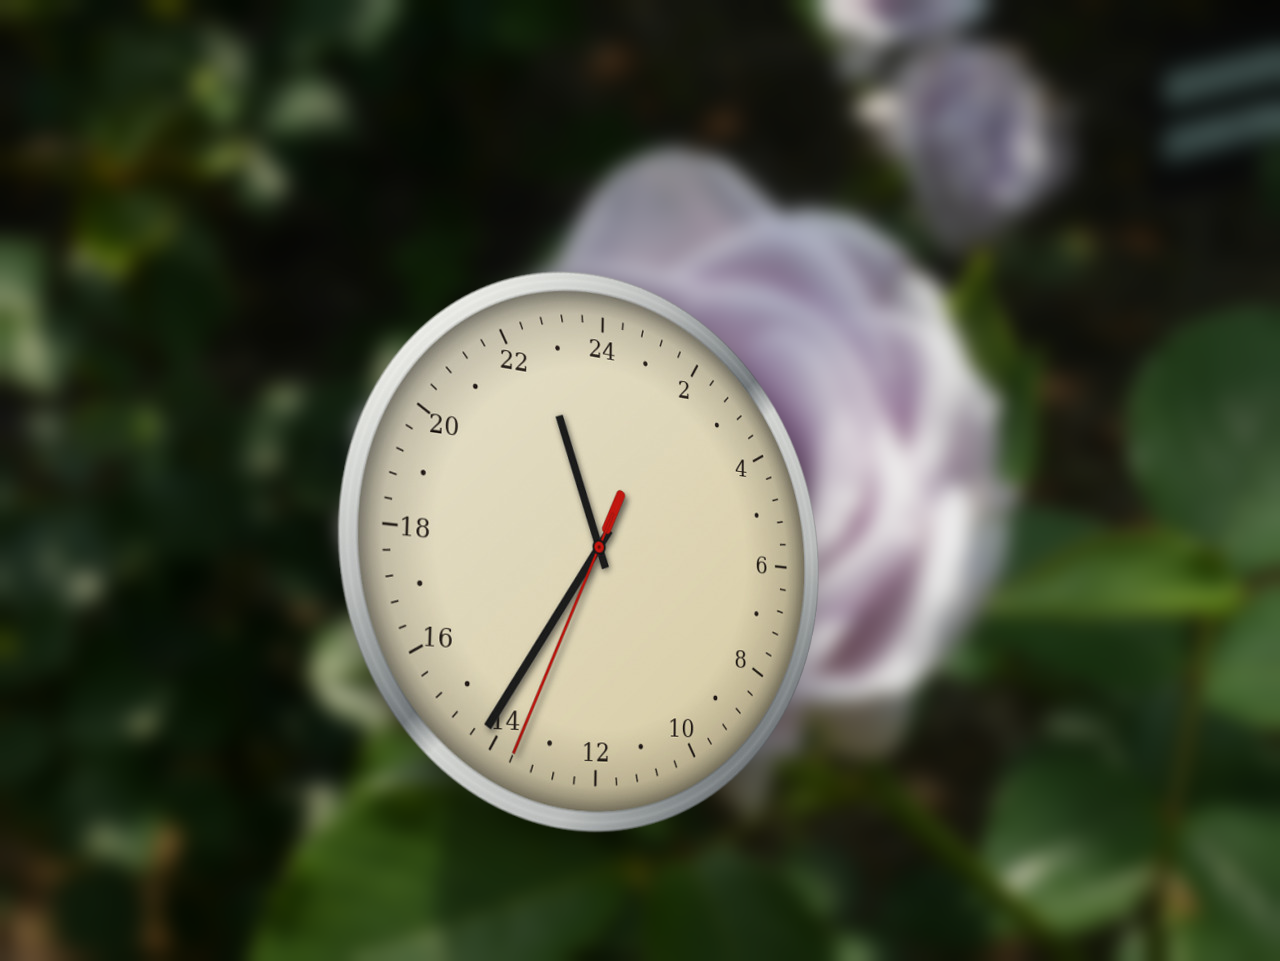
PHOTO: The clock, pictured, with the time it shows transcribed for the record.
22:35:34
